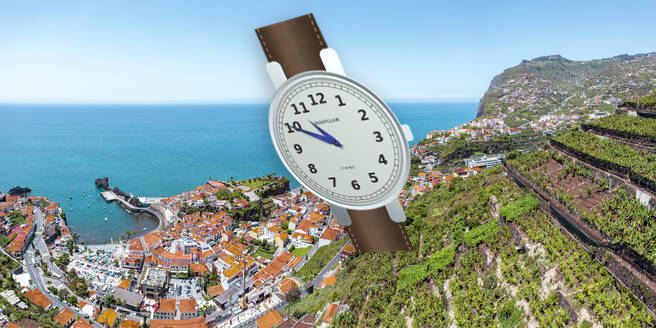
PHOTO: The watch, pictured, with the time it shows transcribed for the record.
10:50
